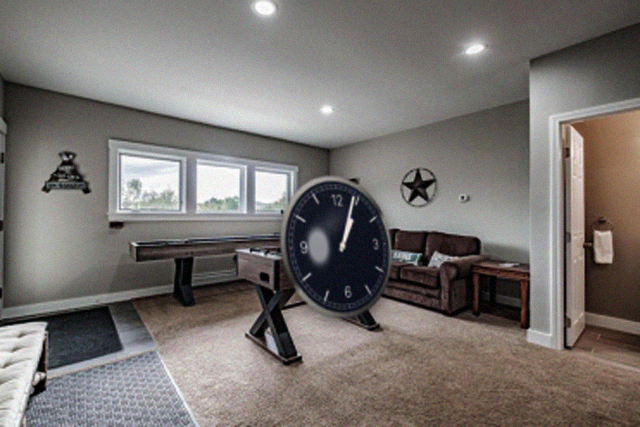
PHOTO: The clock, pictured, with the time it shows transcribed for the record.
1:04
